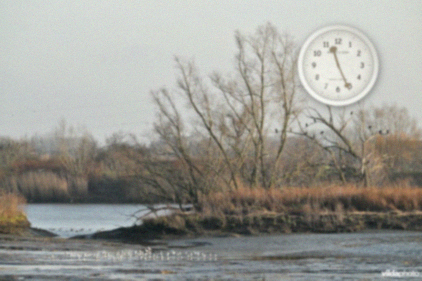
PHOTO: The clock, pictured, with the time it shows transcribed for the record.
11:26
